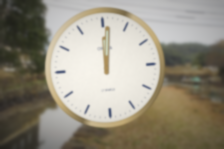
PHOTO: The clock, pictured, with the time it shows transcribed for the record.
12:01
